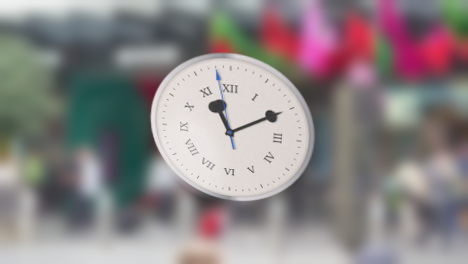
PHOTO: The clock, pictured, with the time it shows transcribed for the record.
11:09:58
